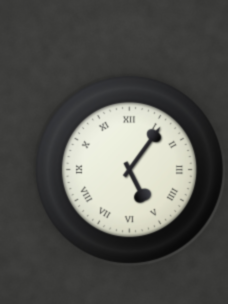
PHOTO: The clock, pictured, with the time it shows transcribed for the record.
5:06
